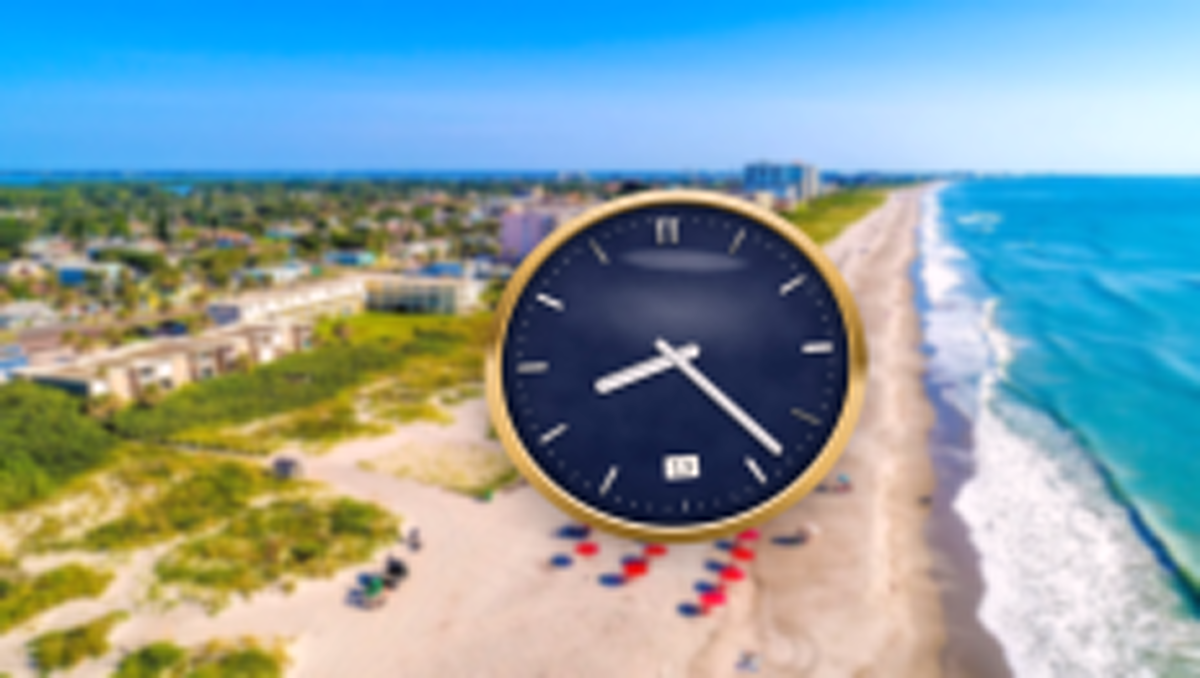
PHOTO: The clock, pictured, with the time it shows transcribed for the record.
8:23
